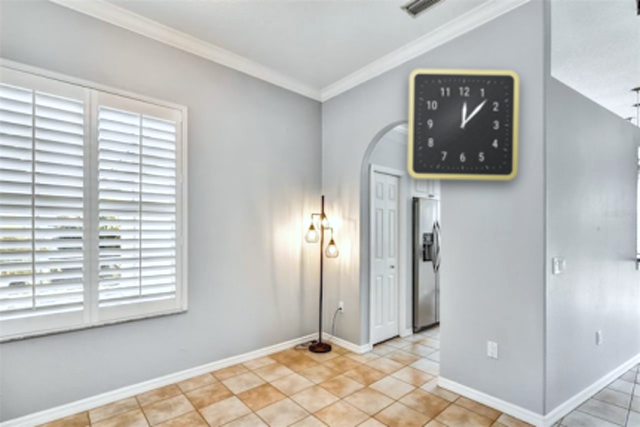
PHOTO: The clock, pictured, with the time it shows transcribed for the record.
12:07
